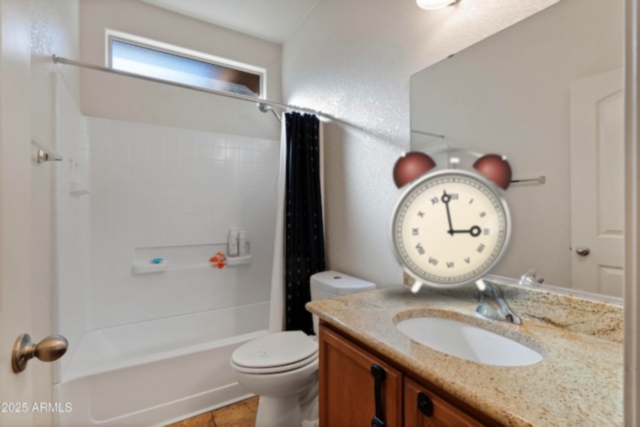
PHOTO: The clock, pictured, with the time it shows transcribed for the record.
2:58
